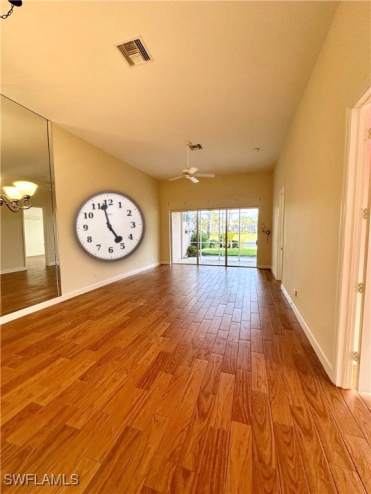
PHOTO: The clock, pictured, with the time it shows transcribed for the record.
4:58
